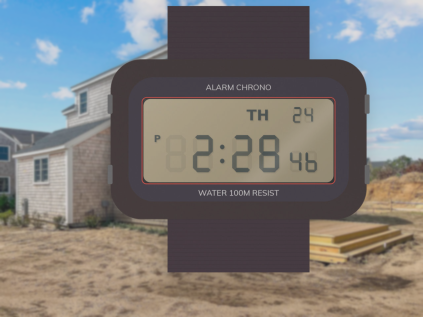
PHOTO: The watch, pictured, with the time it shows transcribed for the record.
2:28:46
